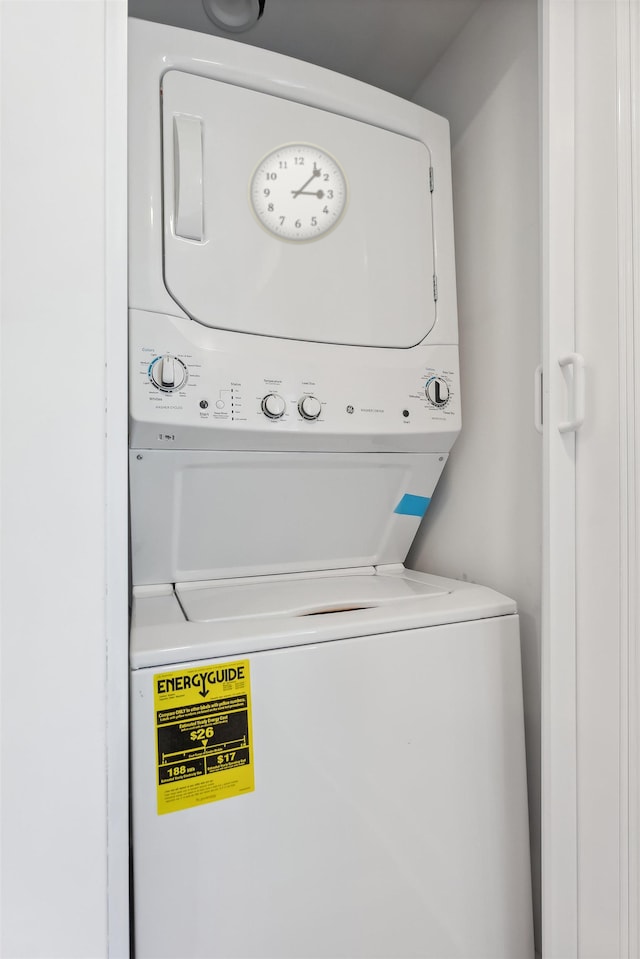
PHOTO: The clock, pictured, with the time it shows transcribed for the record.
3:07
